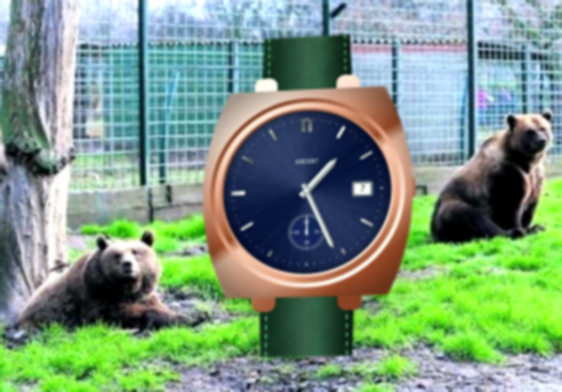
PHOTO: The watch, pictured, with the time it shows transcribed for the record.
1:26
